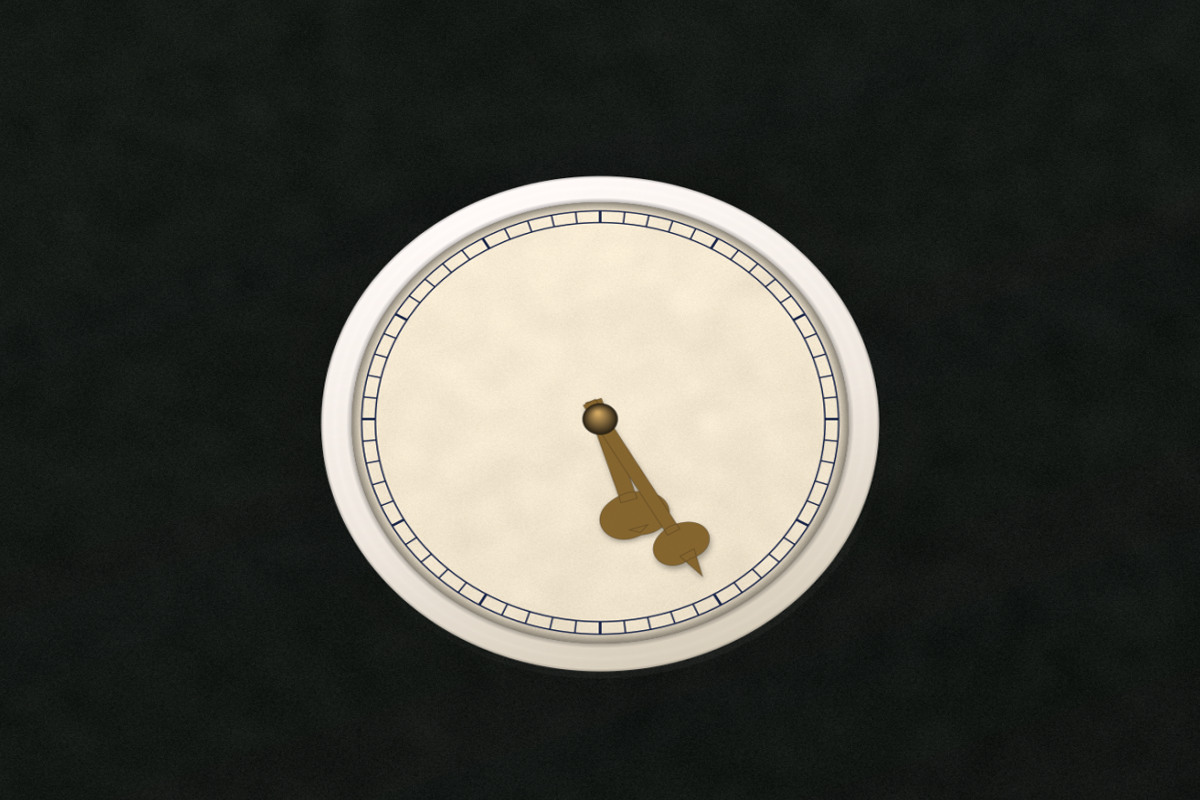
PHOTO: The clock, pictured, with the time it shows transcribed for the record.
5:25
